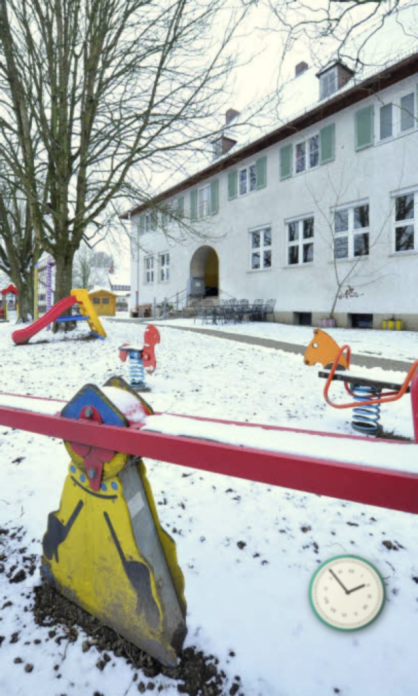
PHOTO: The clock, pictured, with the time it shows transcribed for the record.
1:52
